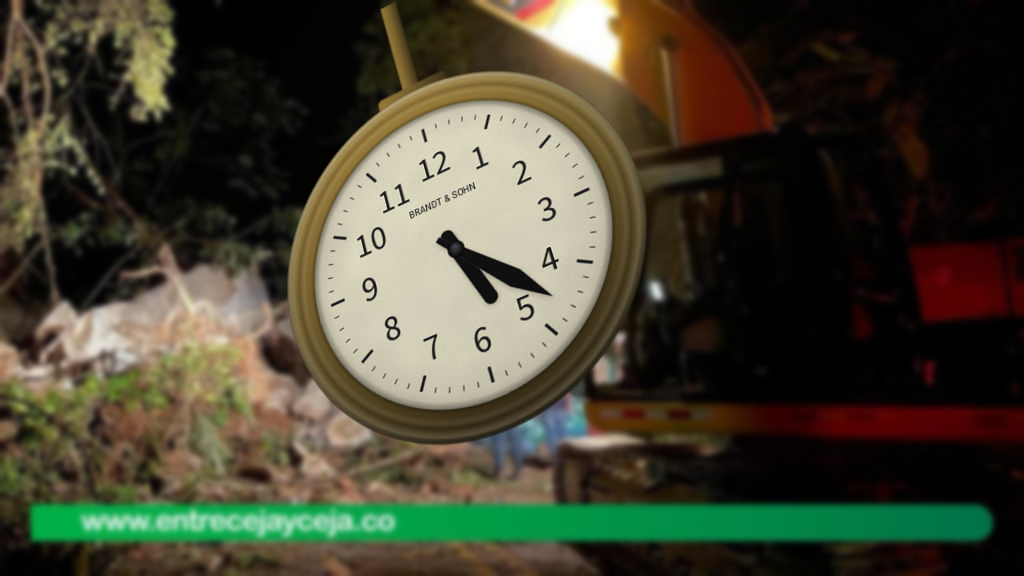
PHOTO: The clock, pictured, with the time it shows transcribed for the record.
5:23
